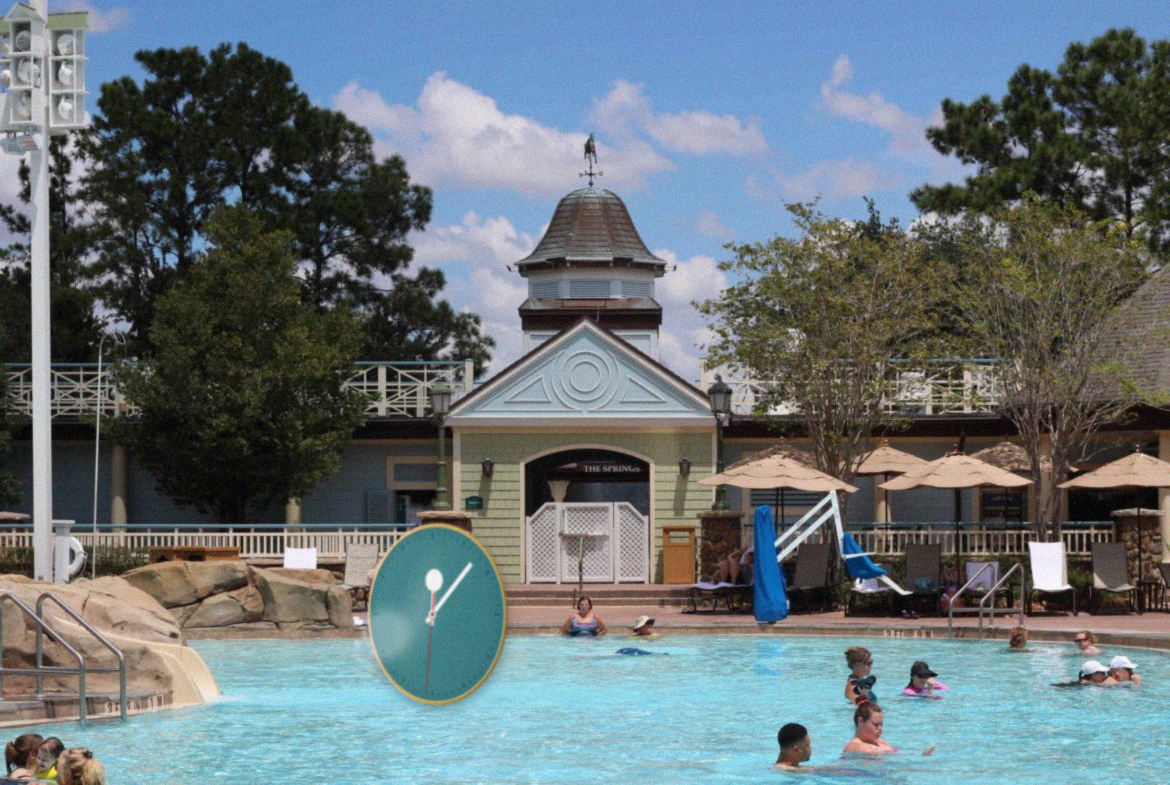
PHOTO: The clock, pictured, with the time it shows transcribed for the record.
12:07:31
